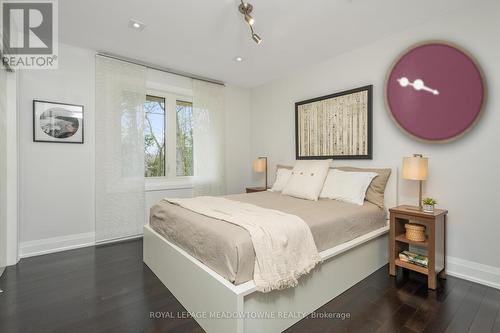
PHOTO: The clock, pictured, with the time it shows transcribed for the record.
9:48
